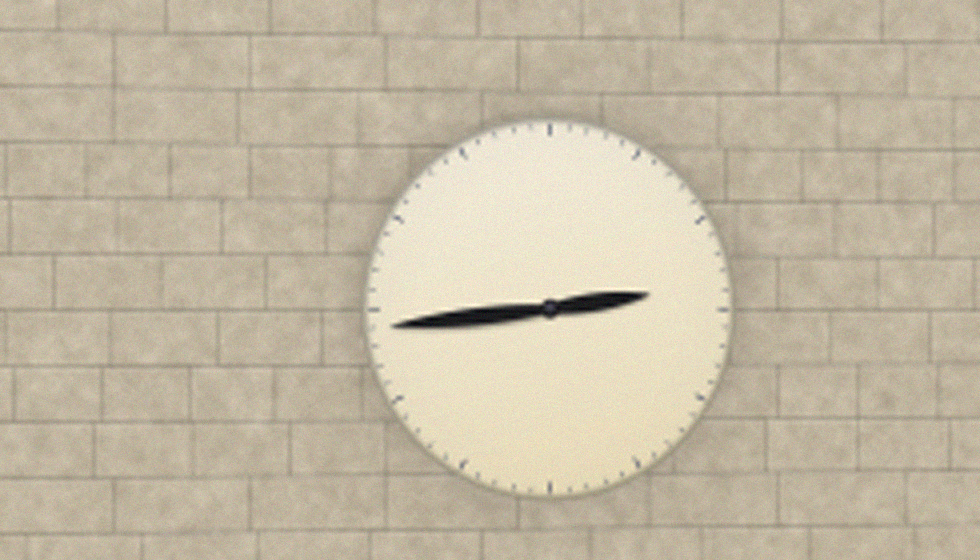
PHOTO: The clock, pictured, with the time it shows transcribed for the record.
2:44
